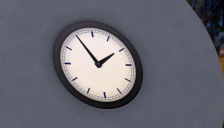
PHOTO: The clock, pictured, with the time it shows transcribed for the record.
1:55
